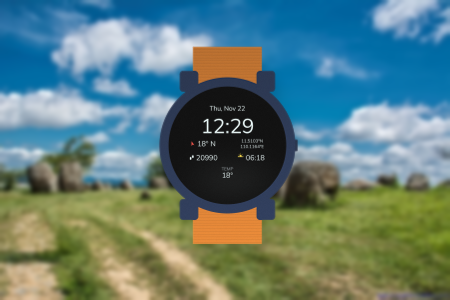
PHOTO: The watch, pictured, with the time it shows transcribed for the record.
12:29
